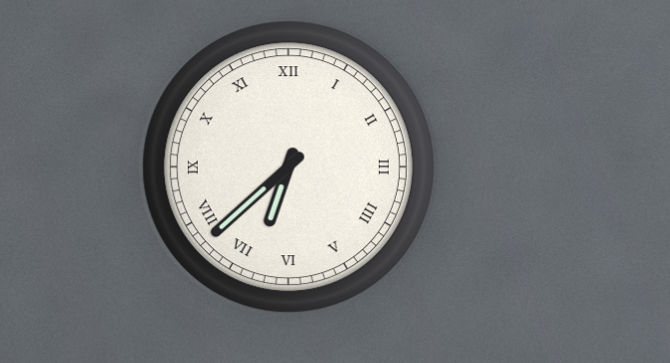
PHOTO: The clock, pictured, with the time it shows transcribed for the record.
6:38
